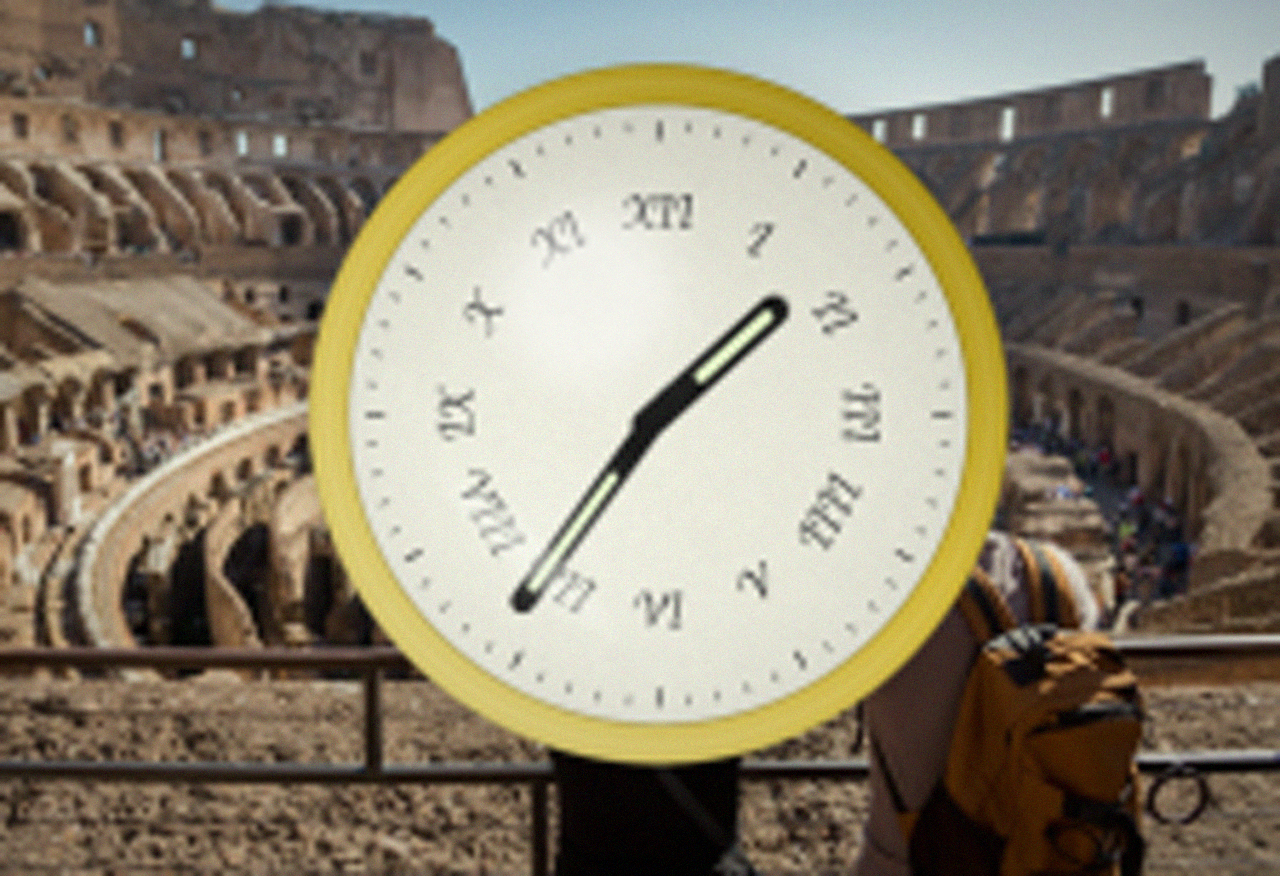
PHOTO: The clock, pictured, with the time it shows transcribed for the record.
1:36
